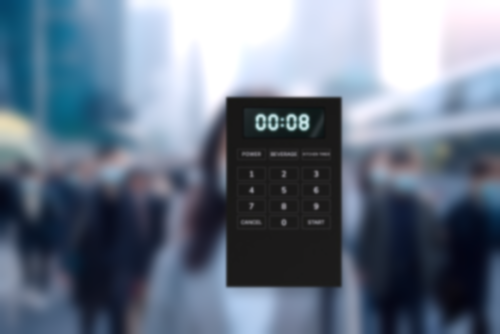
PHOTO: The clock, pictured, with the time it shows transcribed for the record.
0:08
